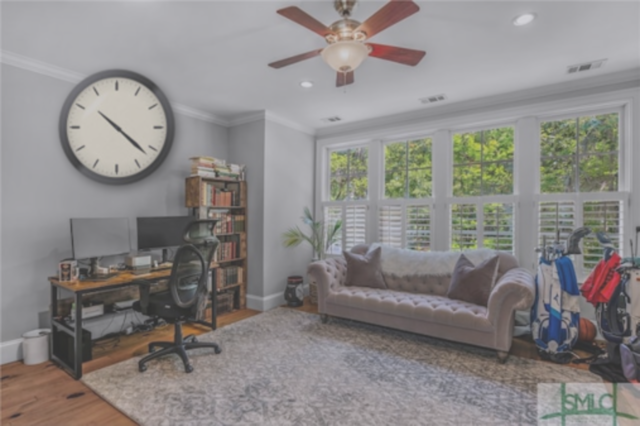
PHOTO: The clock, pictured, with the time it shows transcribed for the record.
10:22
